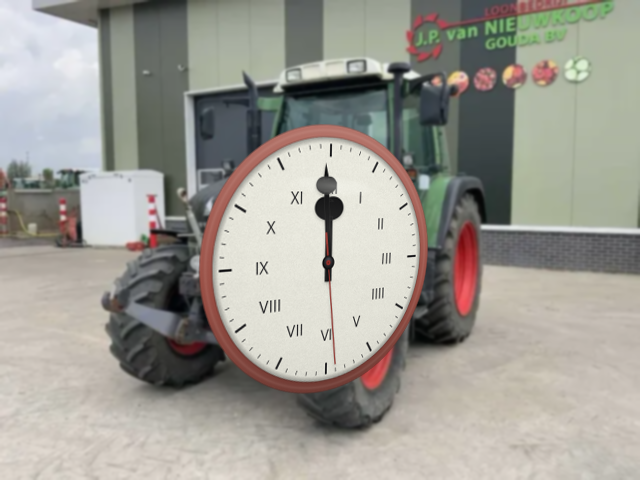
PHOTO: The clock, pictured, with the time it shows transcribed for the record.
11:59:29
